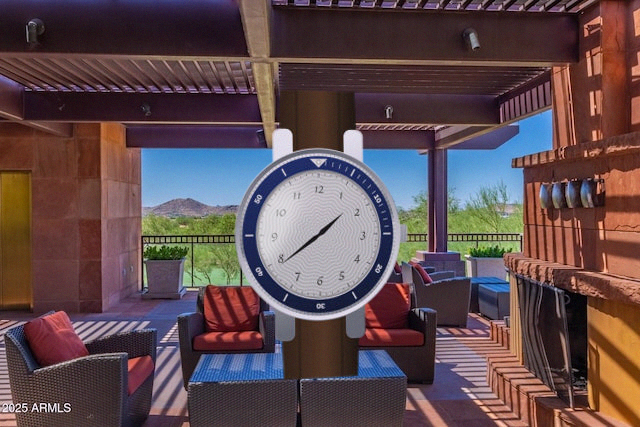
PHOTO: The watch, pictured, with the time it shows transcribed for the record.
1:39
